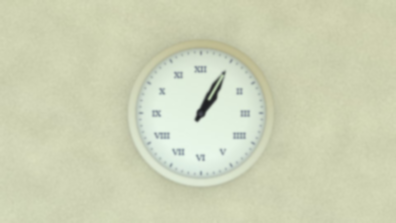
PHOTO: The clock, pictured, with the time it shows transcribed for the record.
1:05
